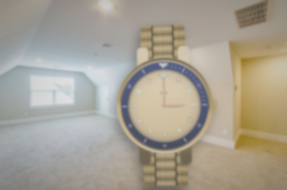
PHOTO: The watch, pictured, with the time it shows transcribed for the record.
3:00
